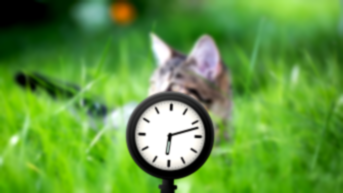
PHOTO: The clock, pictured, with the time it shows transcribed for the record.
6:12
